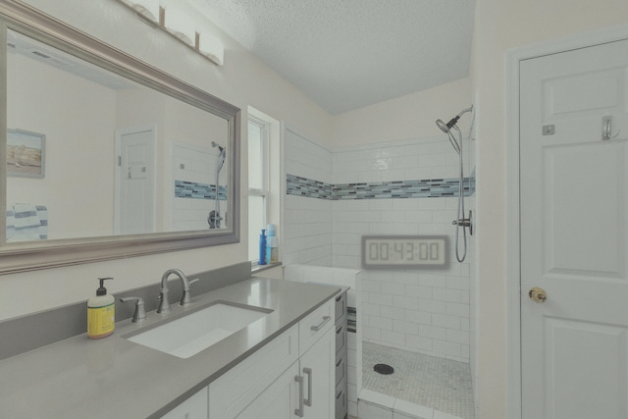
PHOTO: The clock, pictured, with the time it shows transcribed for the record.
0:43:00
